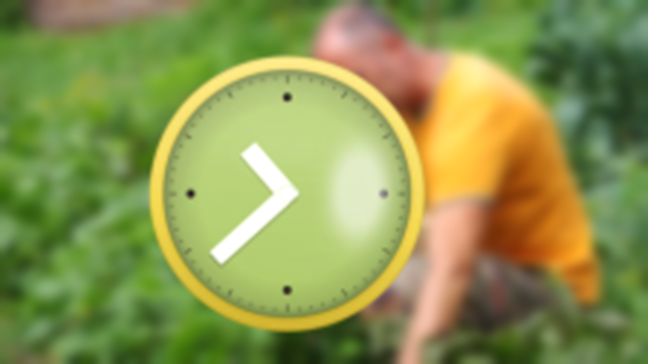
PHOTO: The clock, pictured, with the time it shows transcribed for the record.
10:38
